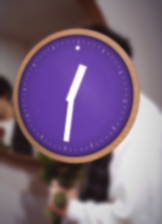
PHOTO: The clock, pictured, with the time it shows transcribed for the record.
12:30
